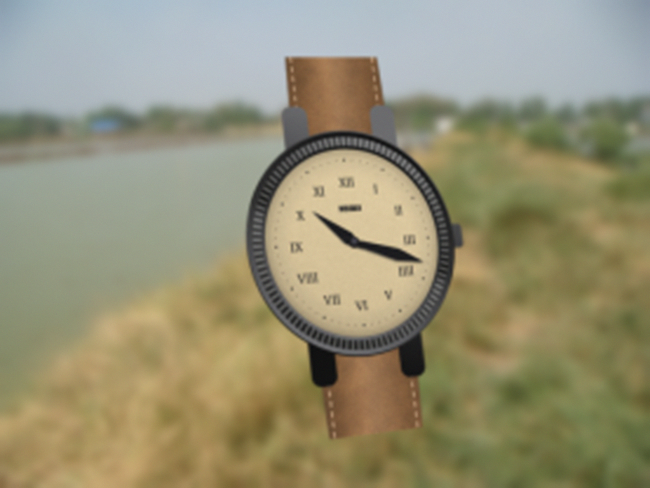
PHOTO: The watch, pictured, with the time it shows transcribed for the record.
10:18
